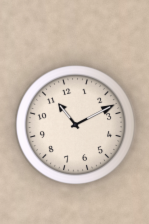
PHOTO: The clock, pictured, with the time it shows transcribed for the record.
11:13
